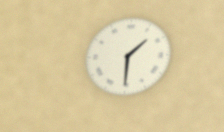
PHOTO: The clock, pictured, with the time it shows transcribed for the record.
1:30
